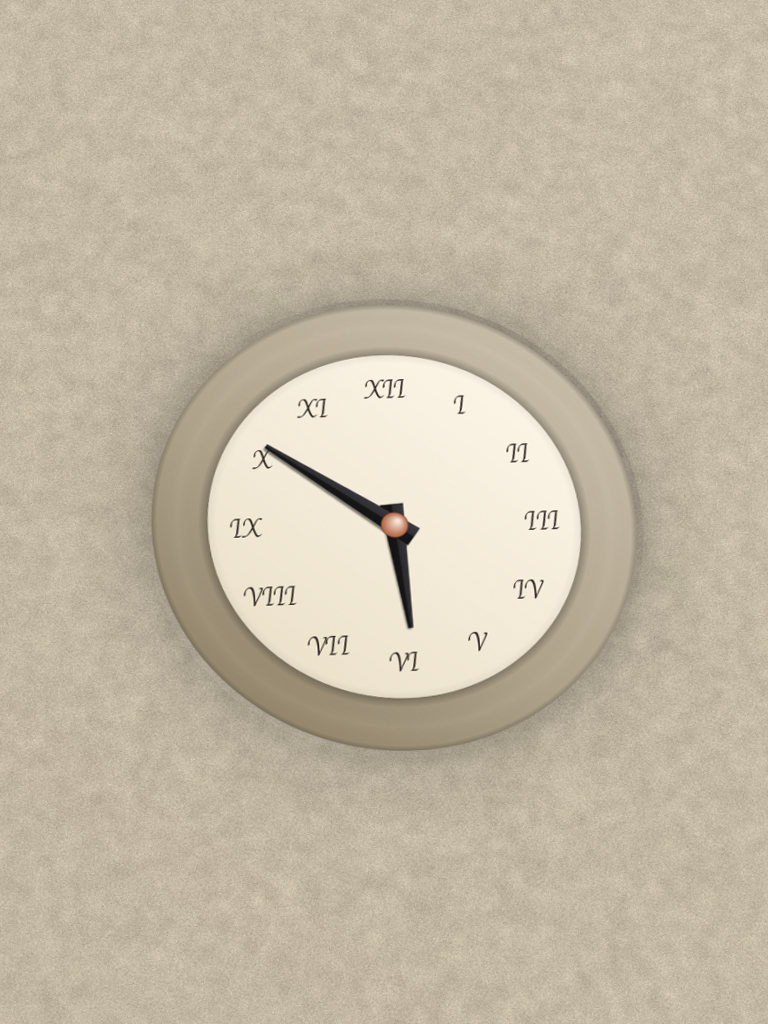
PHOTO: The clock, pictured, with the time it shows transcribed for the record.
5:51
